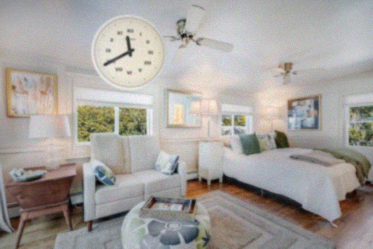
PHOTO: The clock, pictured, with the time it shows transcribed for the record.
11:40
